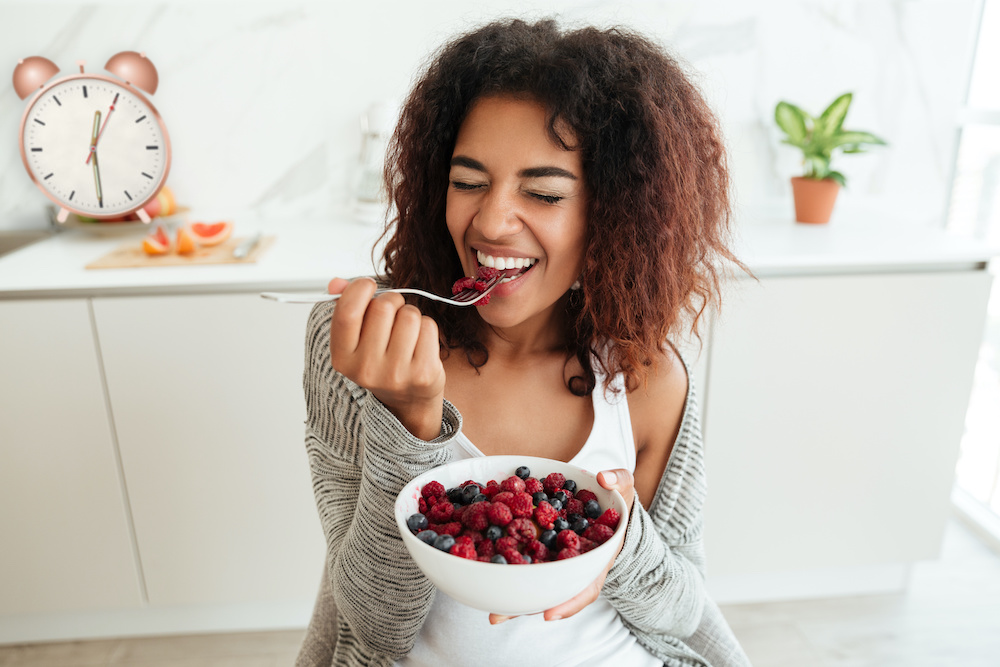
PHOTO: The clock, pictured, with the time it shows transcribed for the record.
12:30:05
